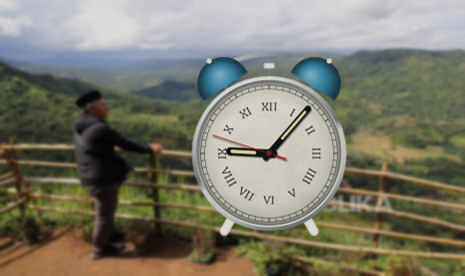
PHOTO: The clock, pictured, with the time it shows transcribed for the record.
9:06:48
